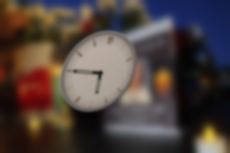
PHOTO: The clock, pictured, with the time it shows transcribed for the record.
5:45
